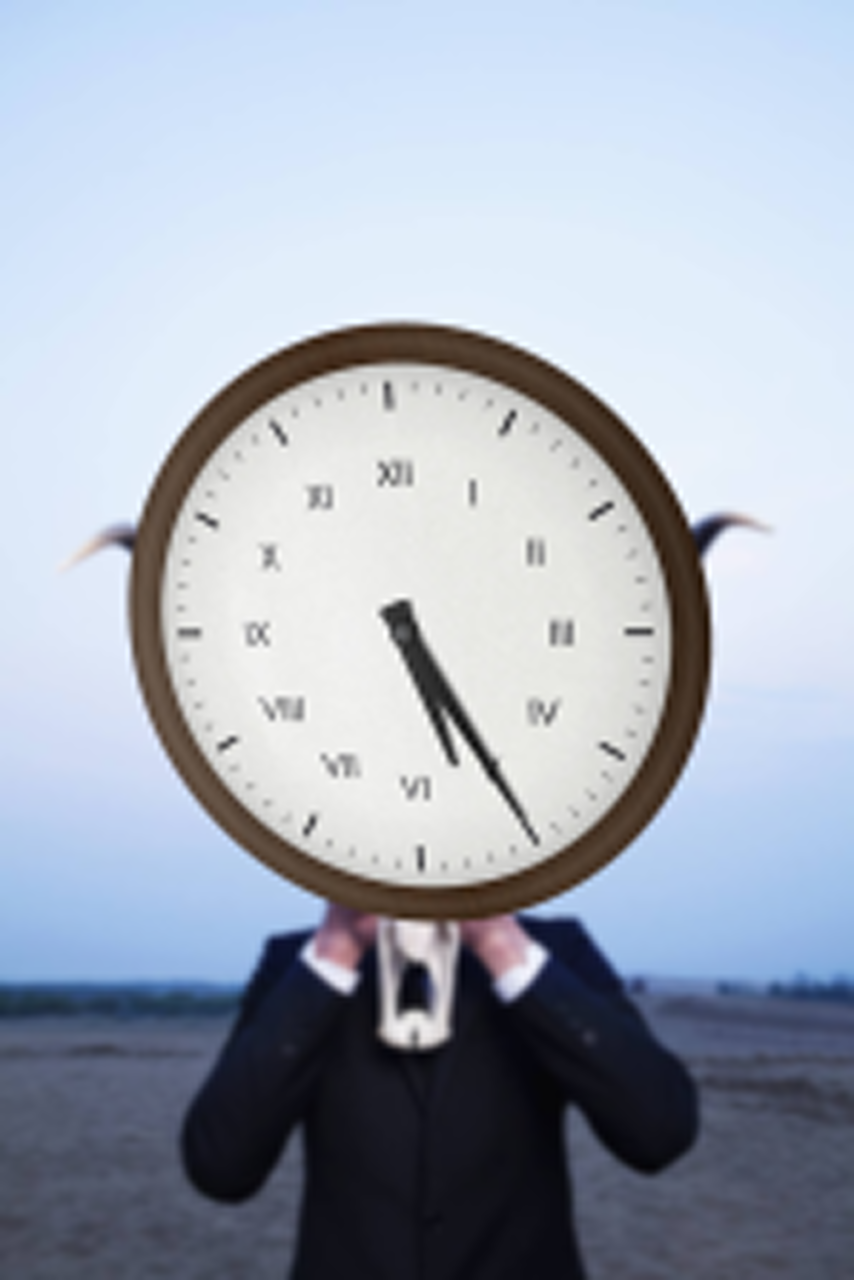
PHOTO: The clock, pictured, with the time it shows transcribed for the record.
5:25
